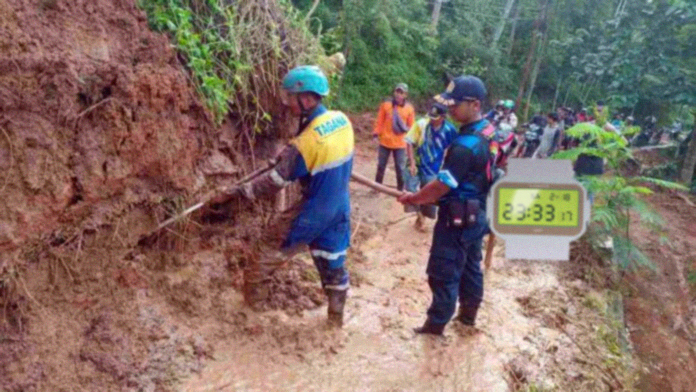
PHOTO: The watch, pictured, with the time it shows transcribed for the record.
23:33
